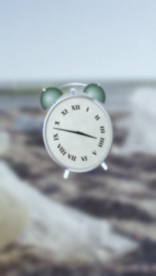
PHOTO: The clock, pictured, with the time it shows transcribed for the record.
3:48
